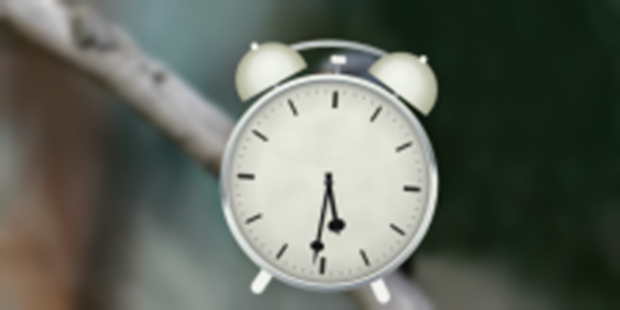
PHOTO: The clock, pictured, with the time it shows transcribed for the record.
5:31
